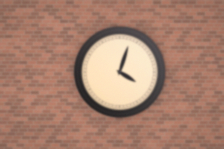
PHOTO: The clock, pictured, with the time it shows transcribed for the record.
4:03
